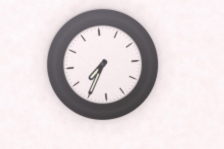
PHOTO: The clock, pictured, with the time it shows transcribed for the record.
7:35
